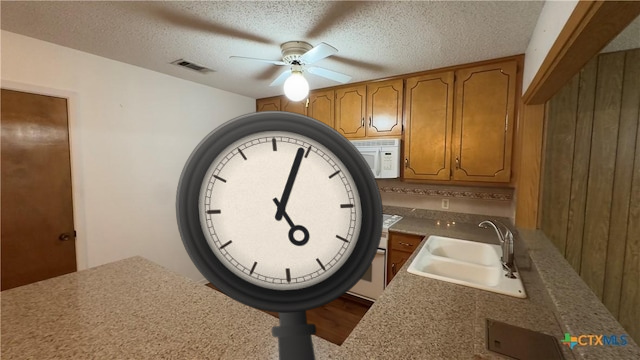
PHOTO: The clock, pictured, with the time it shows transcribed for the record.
5:04
